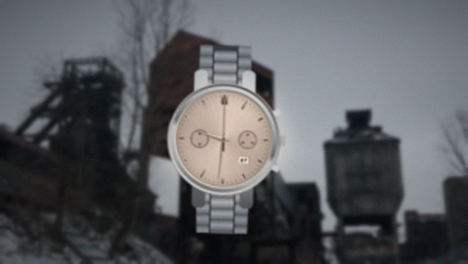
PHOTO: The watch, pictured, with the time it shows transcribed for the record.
9:31
